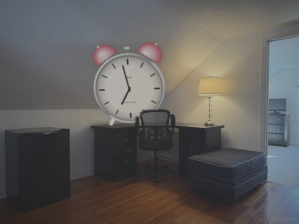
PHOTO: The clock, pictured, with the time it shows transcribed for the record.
6:58
